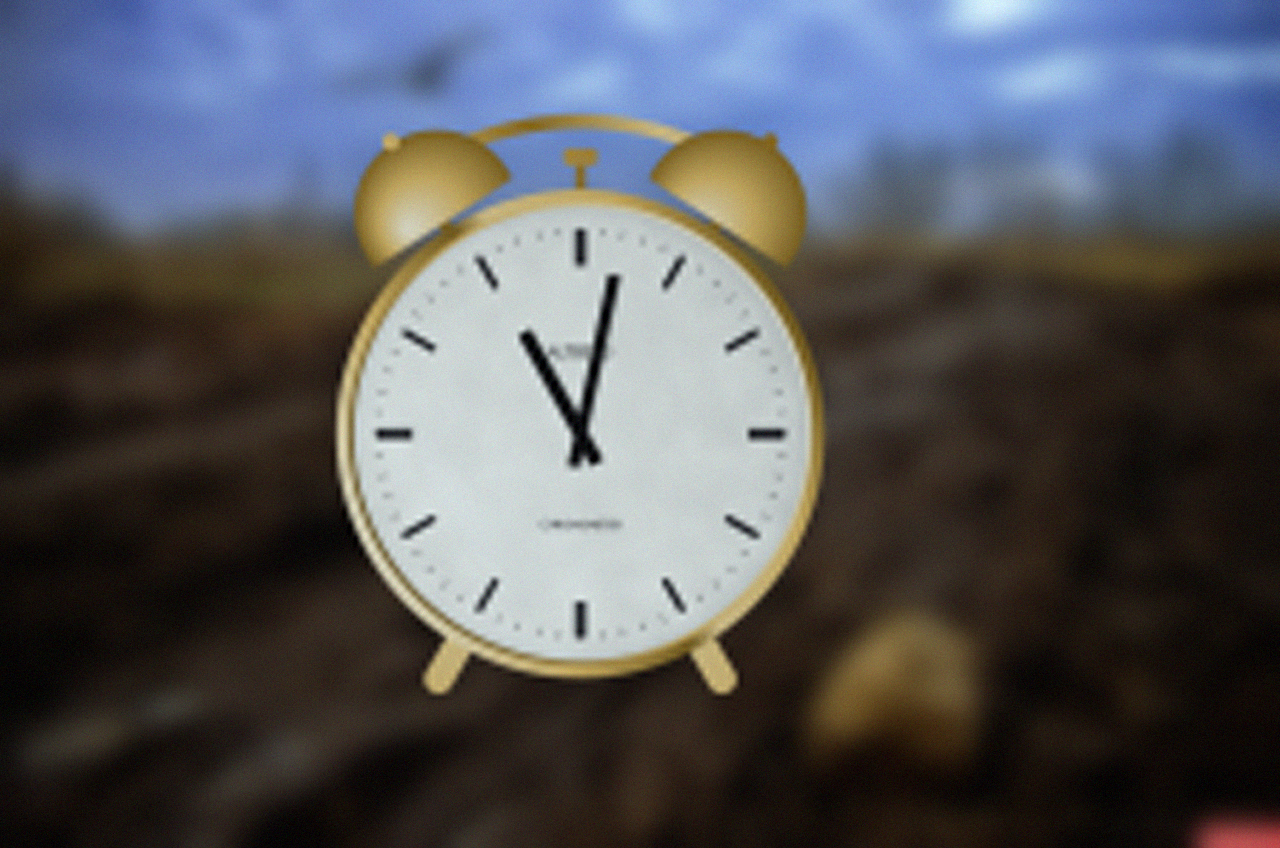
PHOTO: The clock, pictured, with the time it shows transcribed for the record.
11:02
